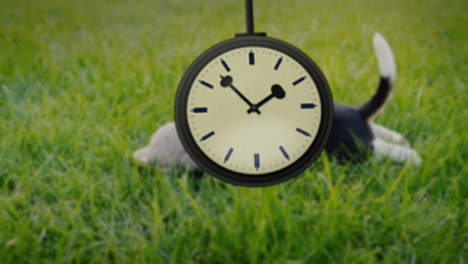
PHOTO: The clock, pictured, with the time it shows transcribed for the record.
1:53
